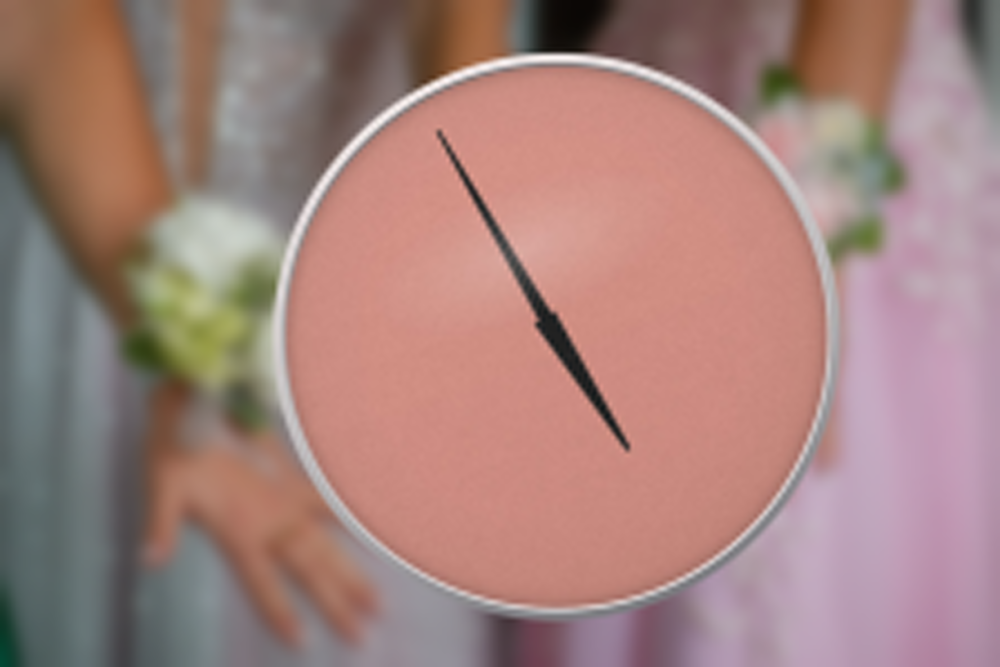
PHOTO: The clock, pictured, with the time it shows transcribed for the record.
4:55
